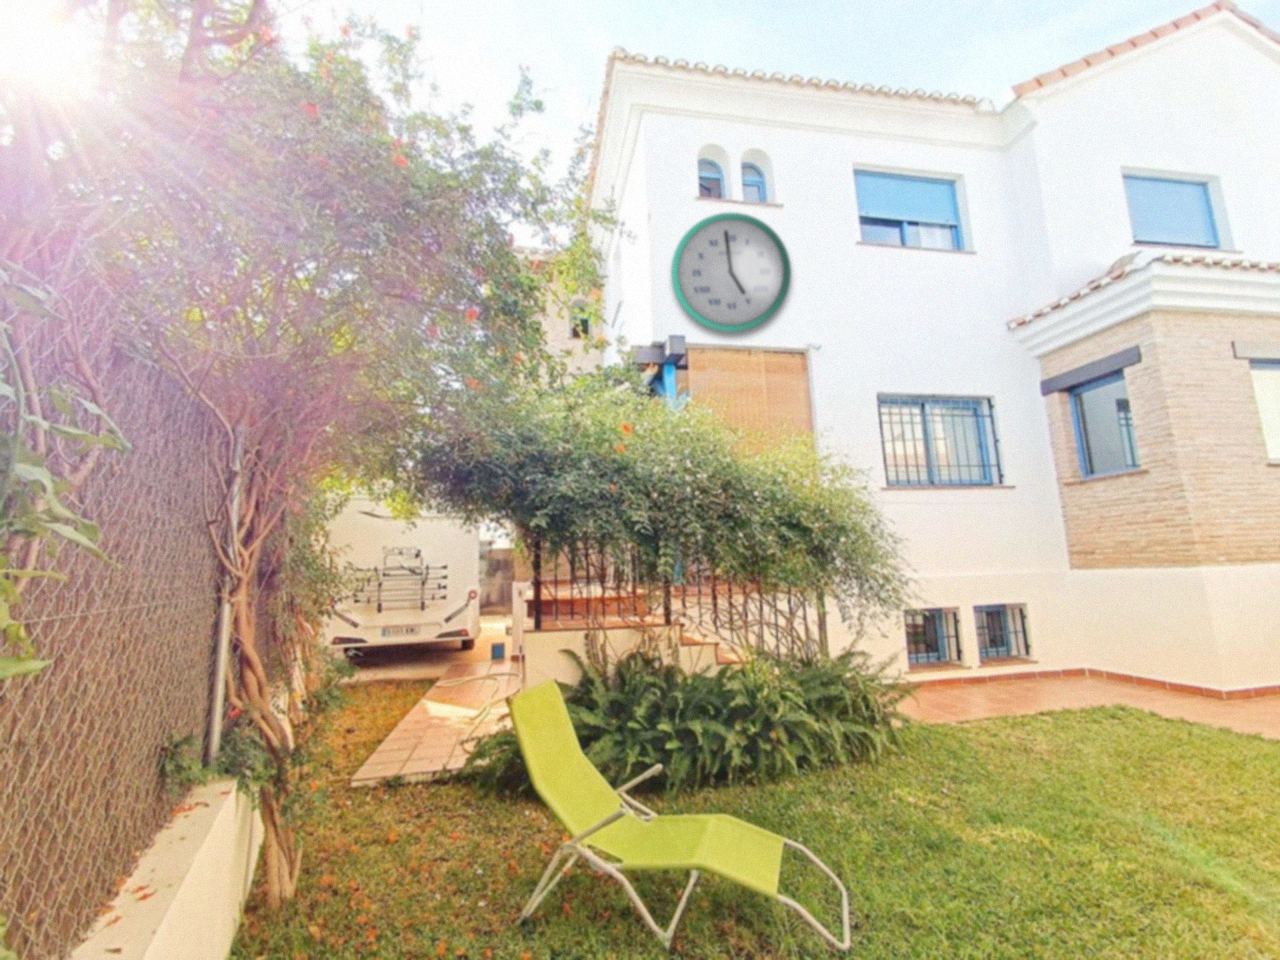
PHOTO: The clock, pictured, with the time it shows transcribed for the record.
4:59
